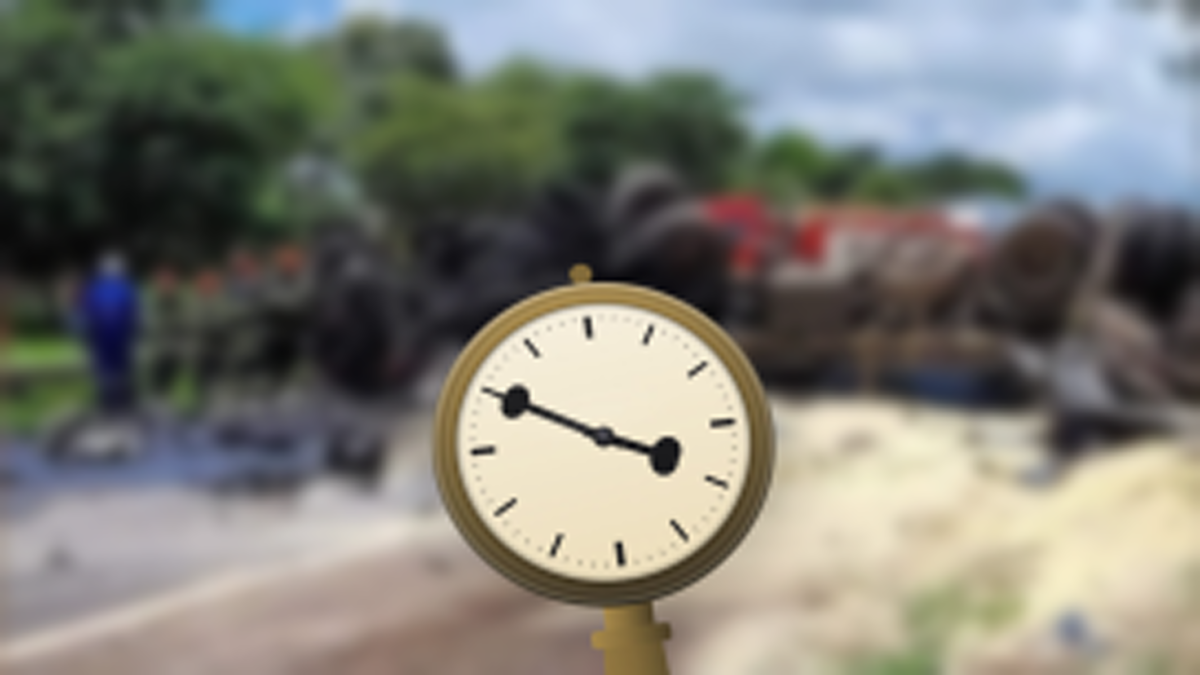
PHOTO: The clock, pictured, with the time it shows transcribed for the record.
3:50
